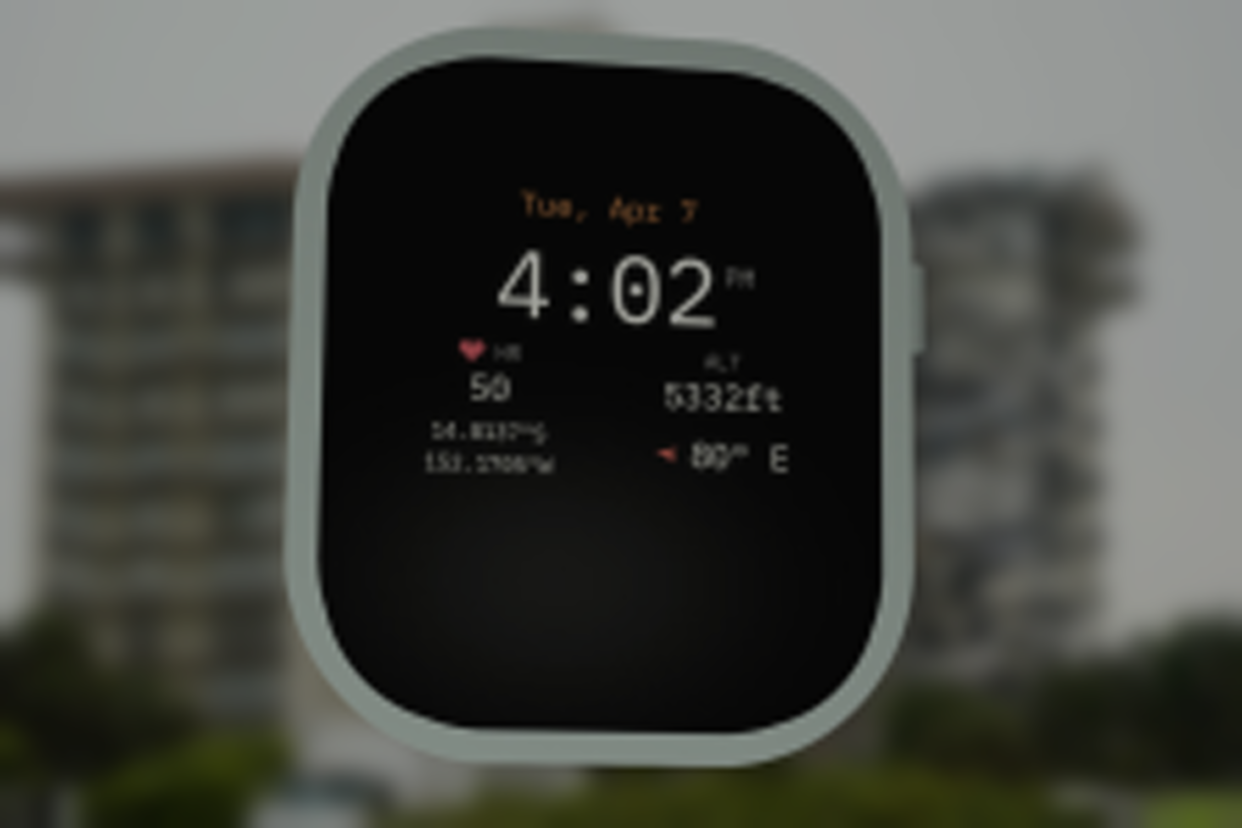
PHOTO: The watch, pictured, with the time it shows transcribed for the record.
4:02
